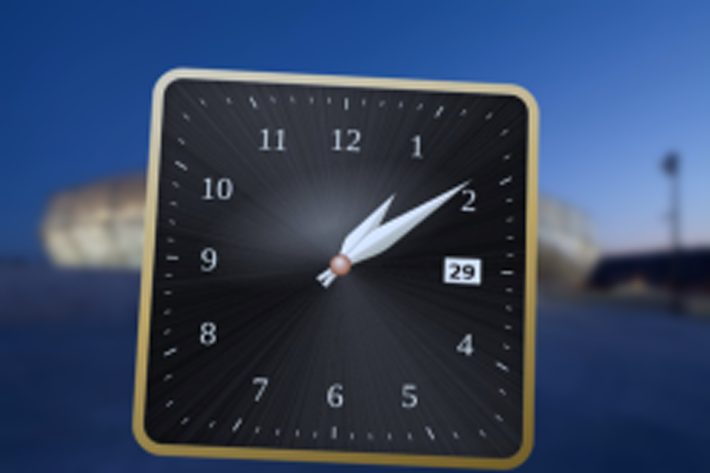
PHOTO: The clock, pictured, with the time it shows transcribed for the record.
1:09
